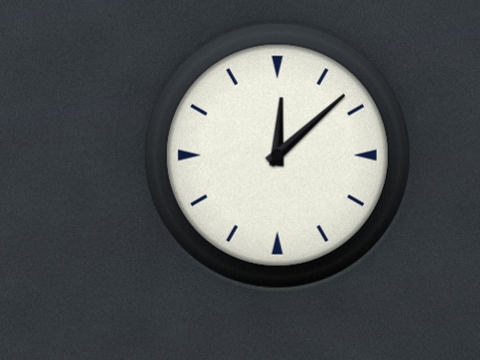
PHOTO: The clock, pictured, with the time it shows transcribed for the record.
12:08
